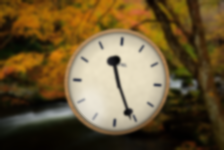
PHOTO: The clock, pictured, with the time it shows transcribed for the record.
11:26
